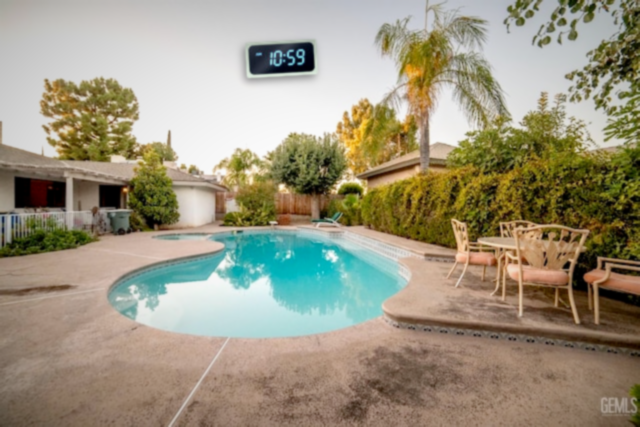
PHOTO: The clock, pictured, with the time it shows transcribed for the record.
10:59
